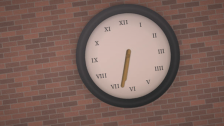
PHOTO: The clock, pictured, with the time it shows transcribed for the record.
6:33
